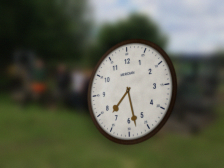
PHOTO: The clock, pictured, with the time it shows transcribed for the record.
7:28
